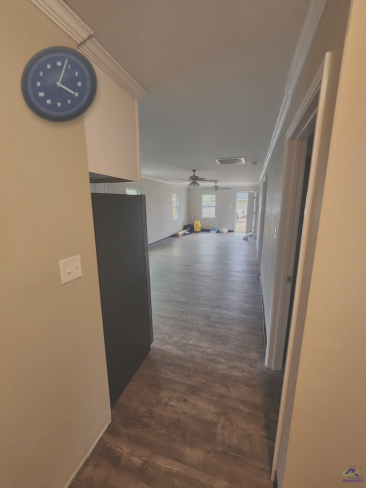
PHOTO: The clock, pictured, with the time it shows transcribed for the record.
4:03
